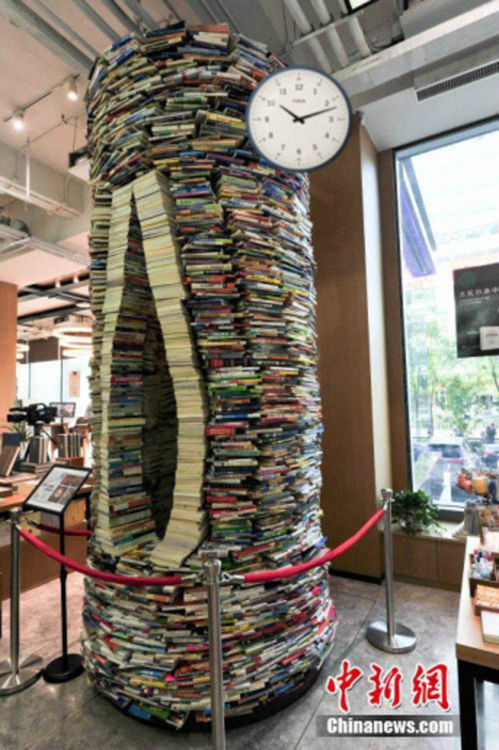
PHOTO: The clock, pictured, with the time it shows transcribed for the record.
10:12
